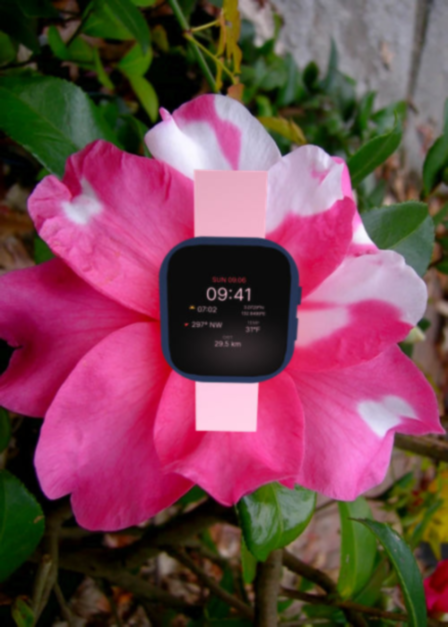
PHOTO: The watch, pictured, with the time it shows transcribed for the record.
9:41
